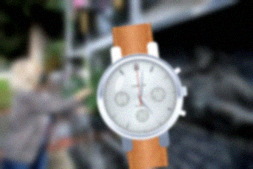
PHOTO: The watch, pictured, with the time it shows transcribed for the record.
5:02
